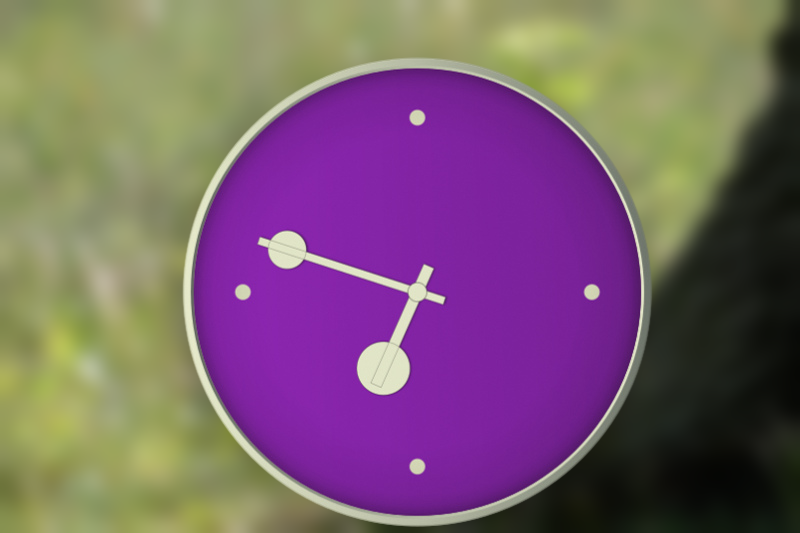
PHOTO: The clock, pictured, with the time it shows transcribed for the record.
6:48
